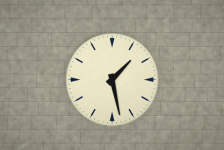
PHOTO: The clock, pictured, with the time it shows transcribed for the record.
1:28
